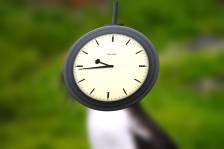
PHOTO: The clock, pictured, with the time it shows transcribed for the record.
9:44
